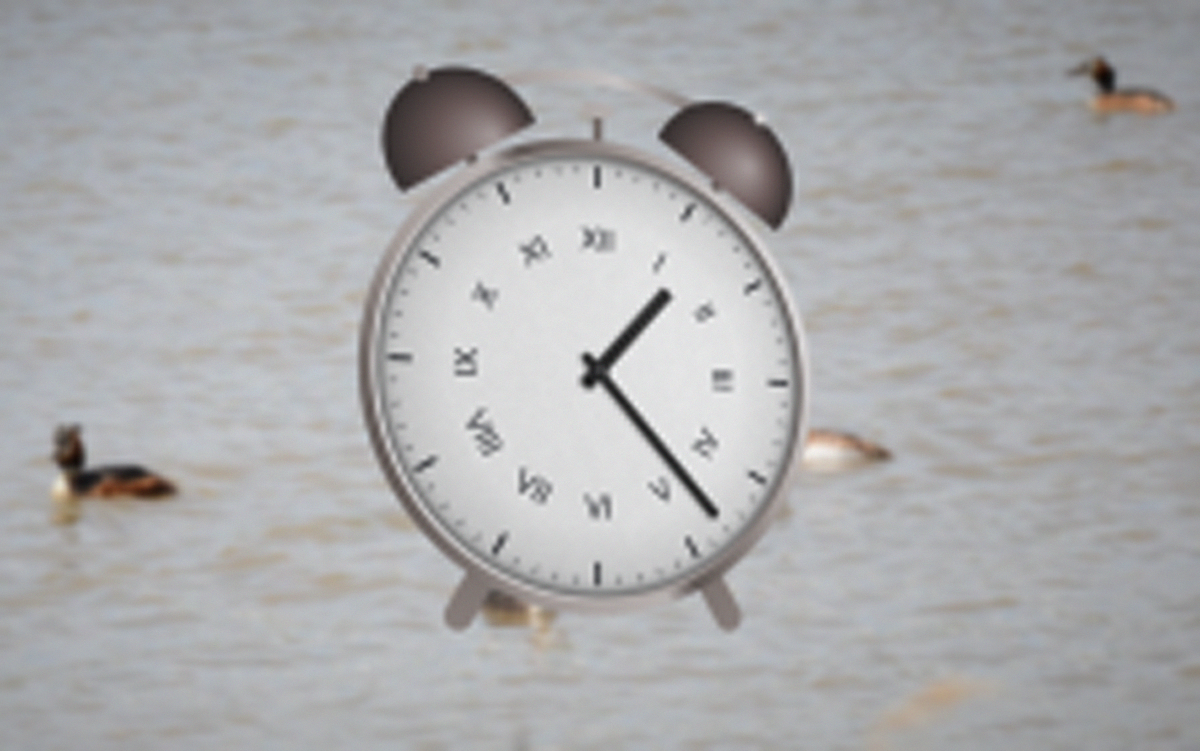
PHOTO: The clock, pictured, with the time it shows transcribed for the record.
1:23
